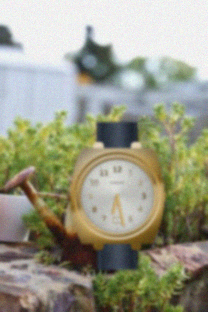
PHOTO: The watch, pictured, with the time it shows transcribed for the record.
6:28
